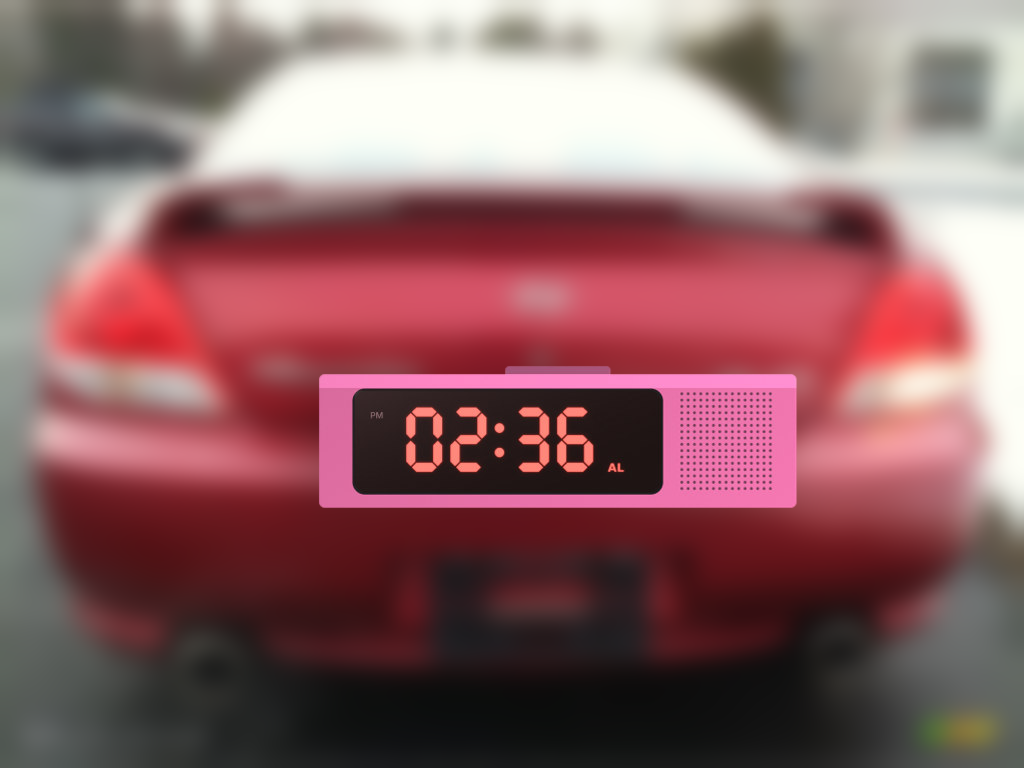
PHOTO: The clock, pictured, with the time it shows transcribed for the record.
2:36
